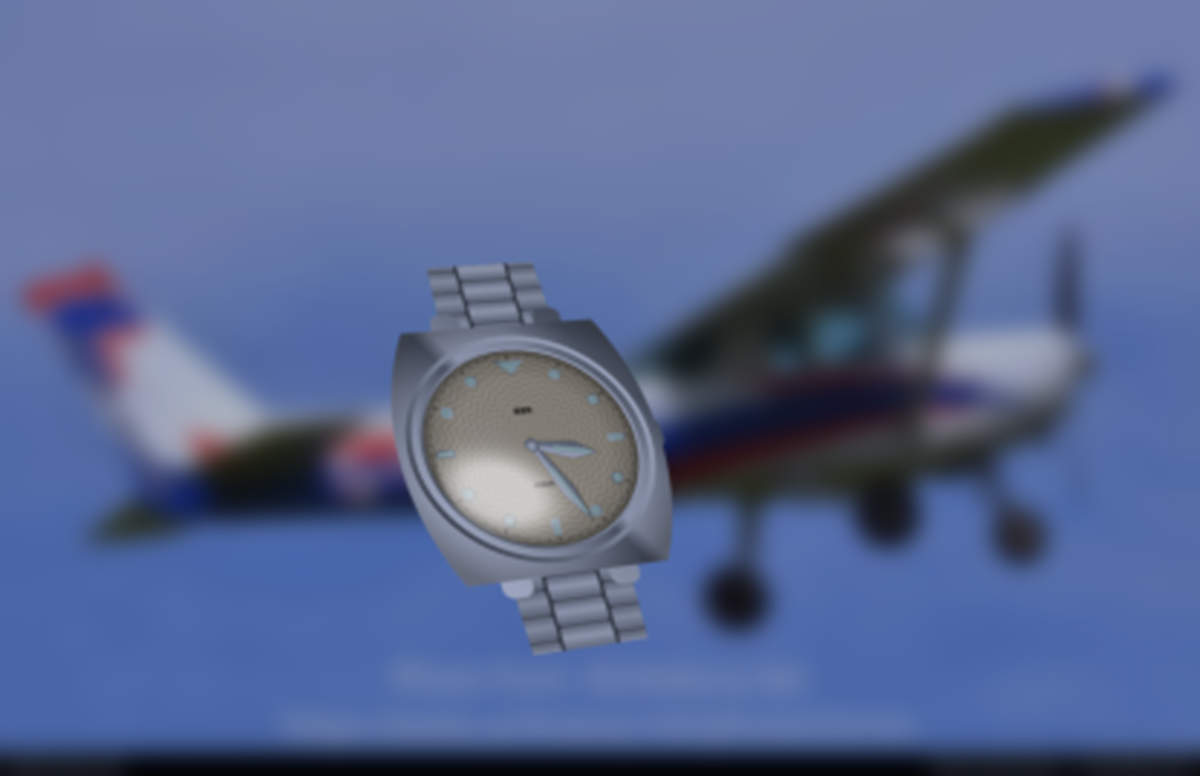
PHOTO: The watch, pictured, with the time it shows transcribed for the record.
3:26
